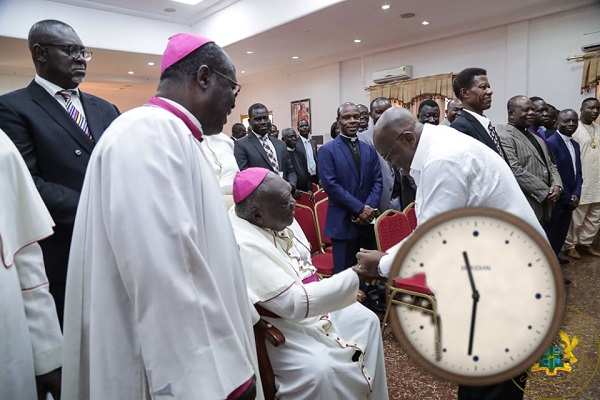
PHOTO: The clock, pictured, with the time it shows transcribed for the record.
11:31
